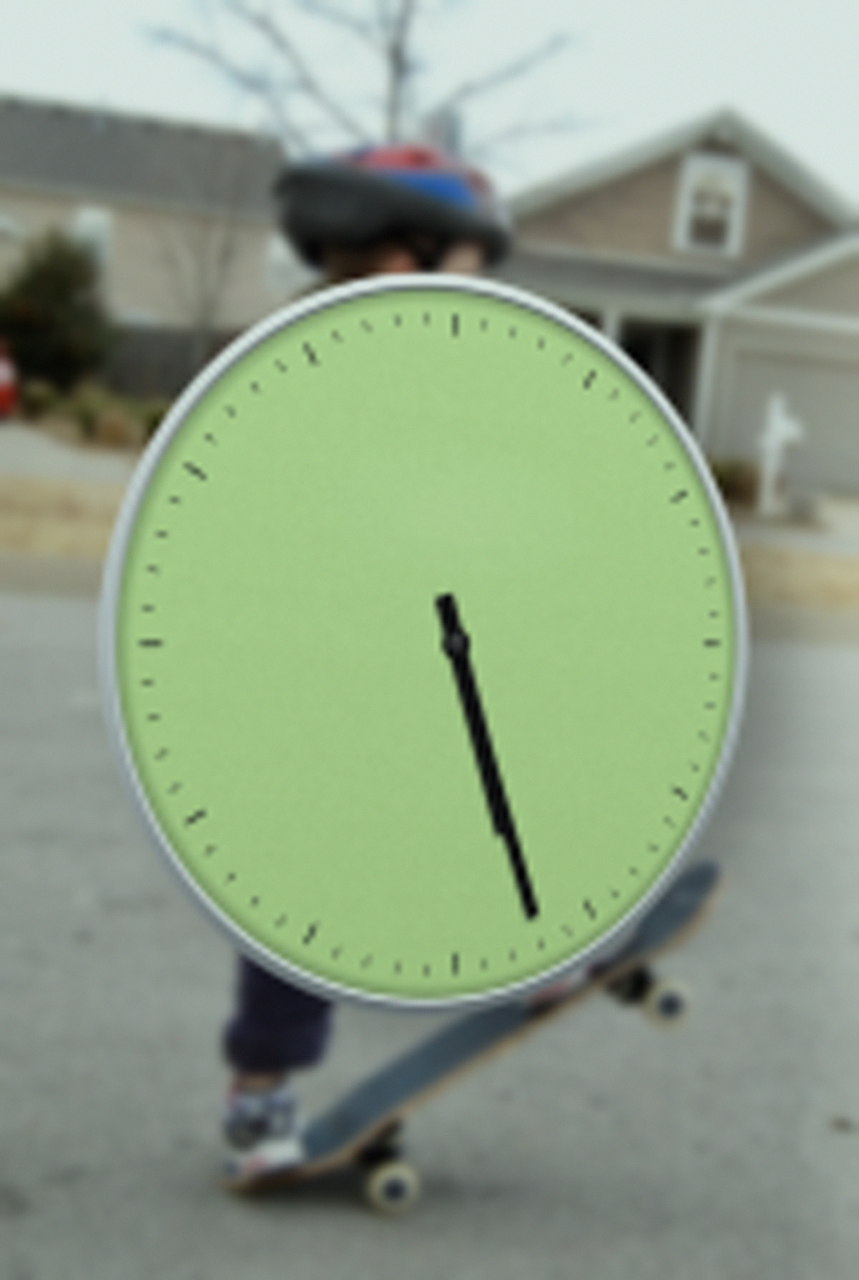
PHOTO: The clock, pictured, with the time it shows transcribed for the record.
5:27
